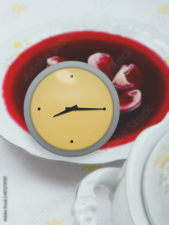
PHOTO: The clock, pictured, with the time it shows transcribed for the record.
8:15
